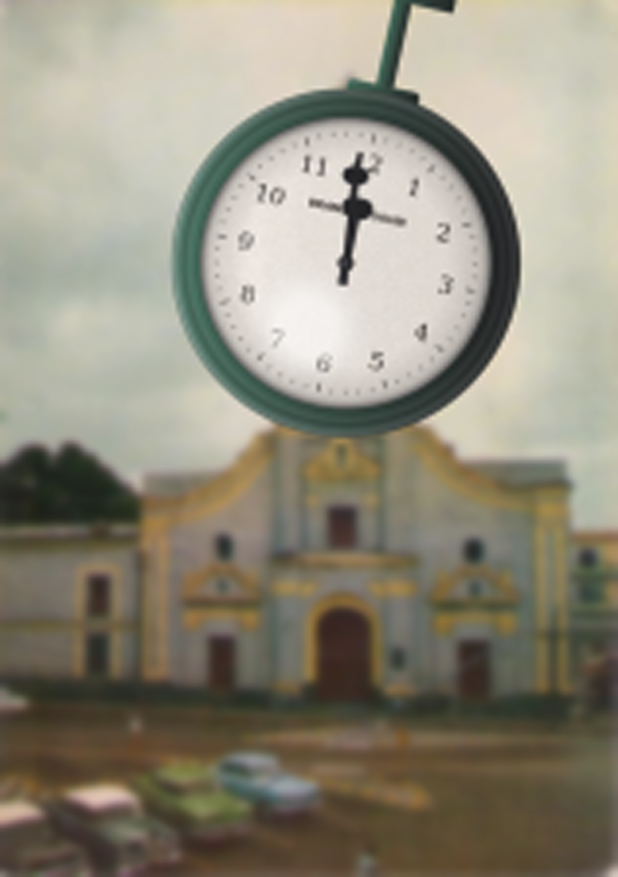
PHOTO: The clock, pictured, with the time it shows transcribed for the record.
11:59
